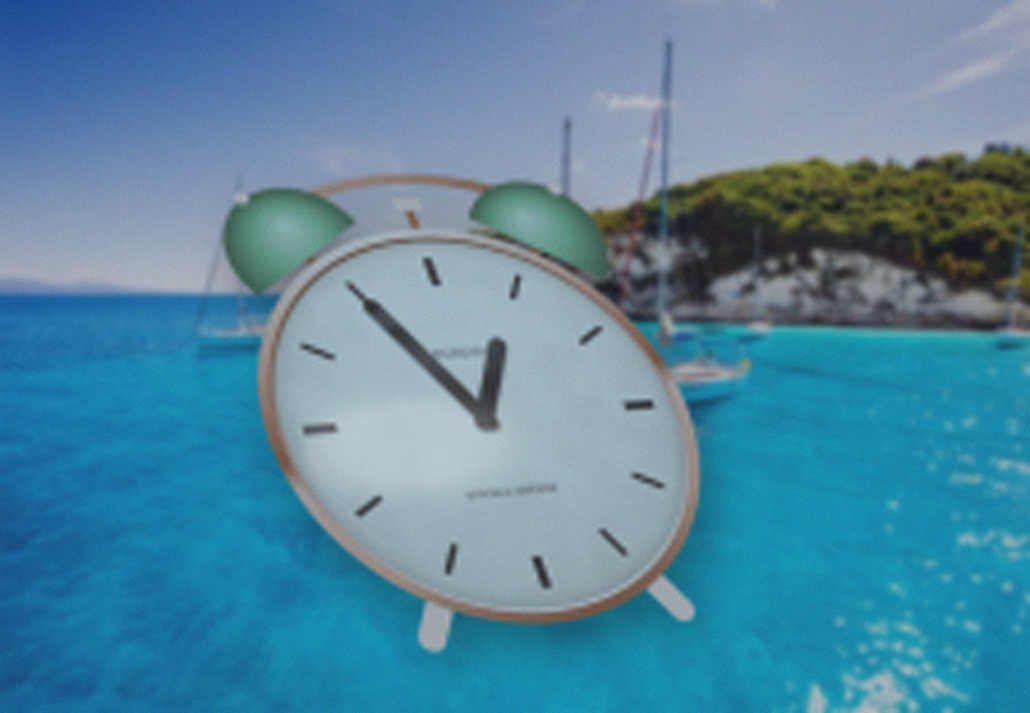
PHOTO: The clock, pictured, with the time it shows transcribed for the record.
12:55
